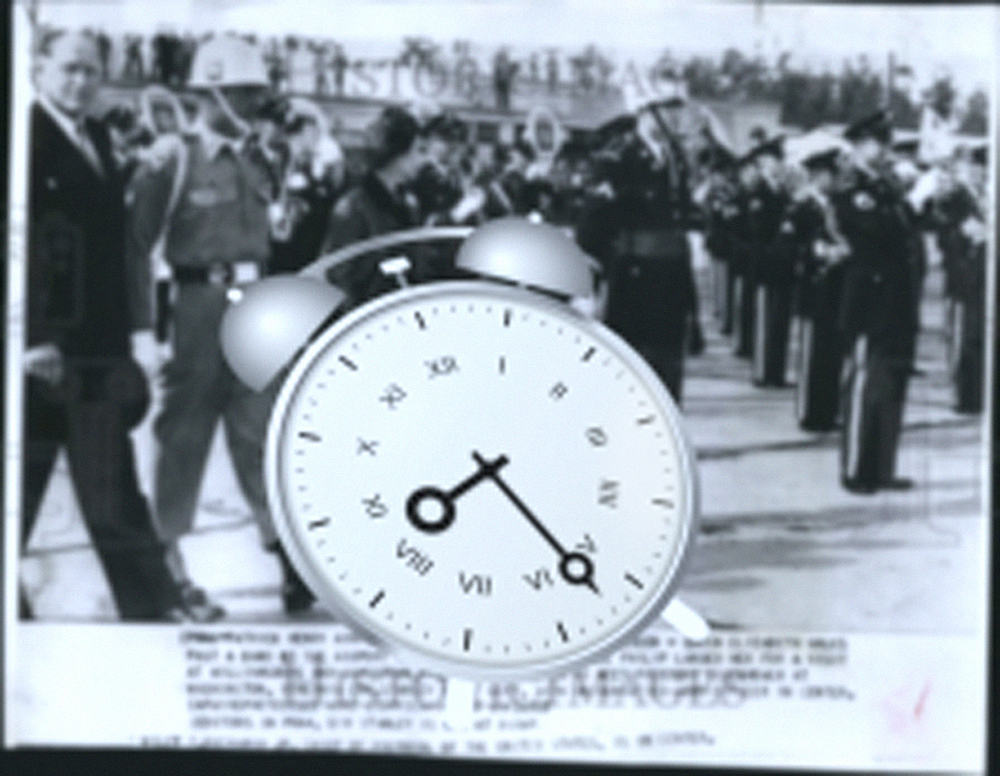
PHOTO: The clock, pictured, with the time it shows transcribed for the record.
8:27
